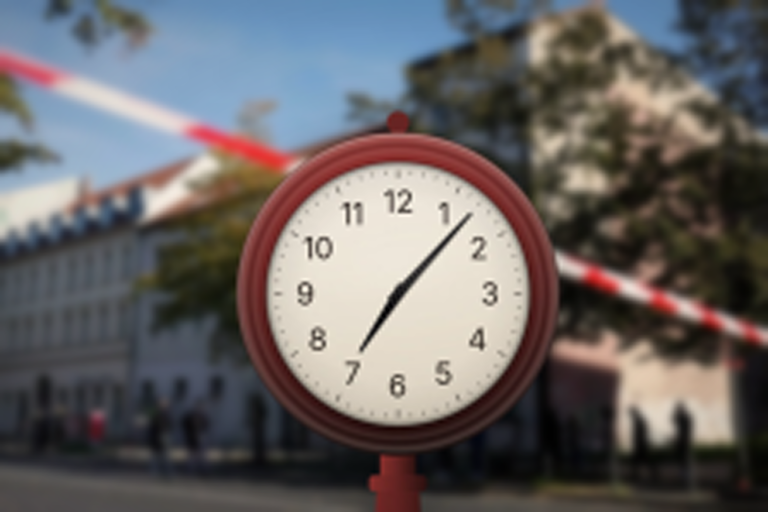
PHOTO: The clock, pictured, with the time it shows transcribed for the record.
7:07
